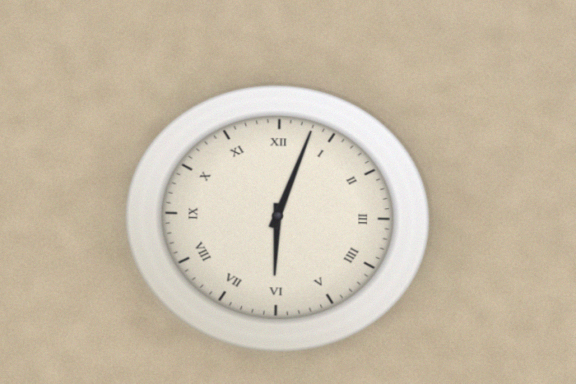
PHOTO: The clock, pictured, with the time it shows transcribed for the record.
6:03
